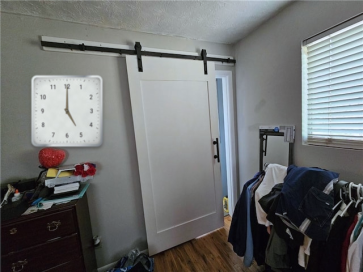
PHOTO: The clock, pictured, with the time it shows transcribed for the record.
5:00
